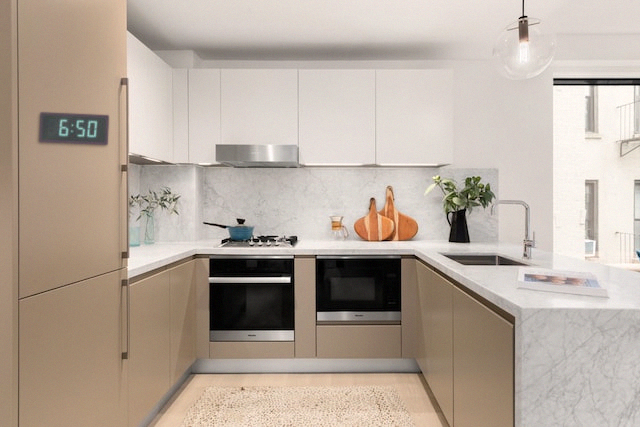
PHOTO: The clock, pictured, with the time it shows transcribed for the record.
6:50
